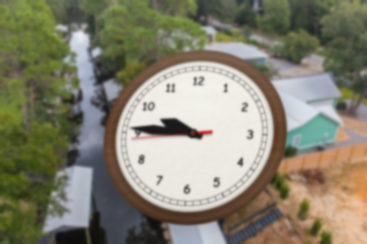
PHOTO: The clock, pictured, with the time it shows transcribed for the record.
9:45:44
